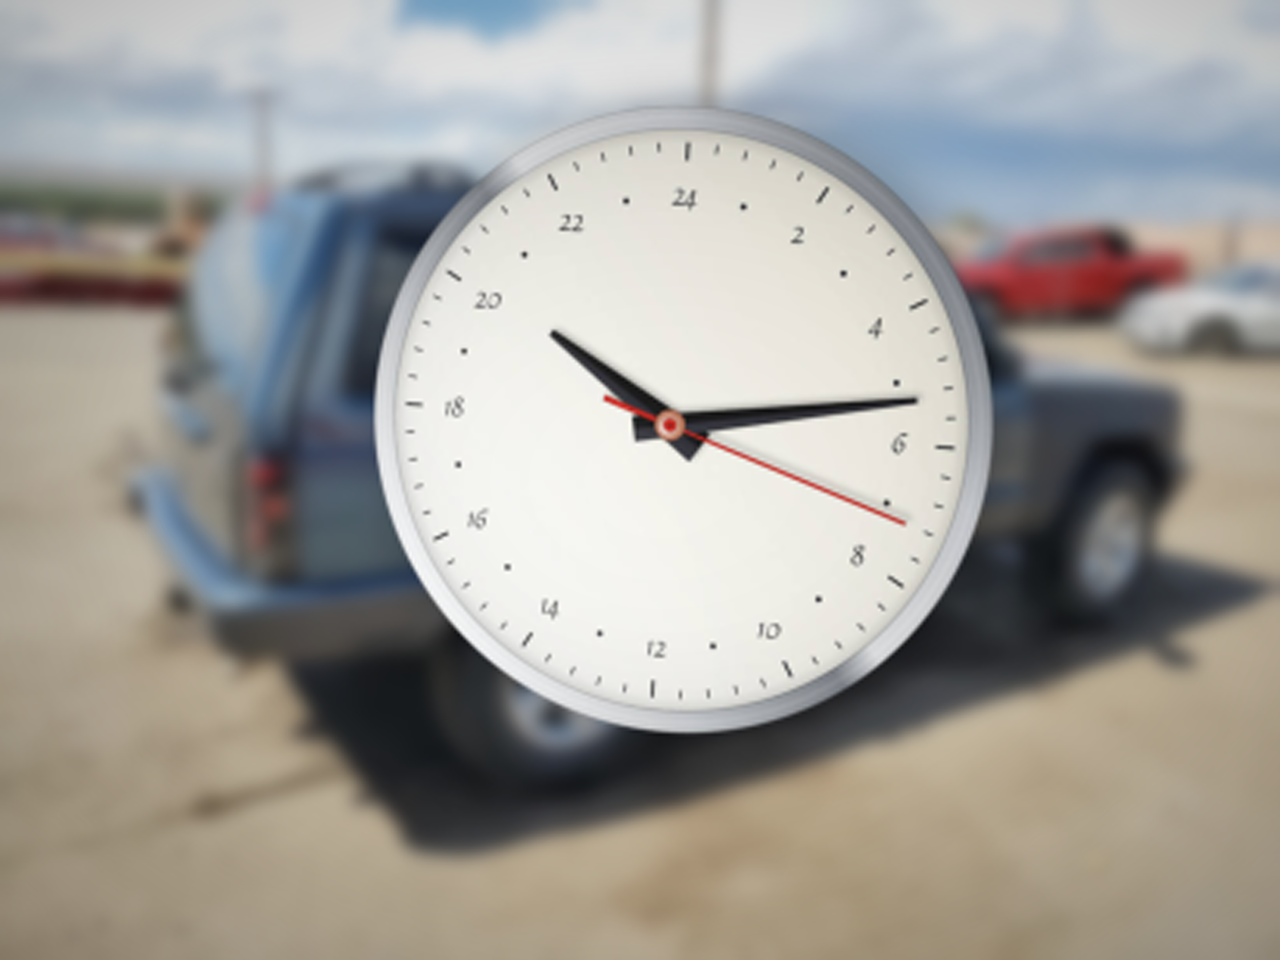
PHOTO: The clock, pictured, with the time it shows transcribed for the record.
20:13:18
